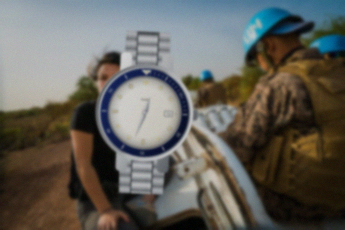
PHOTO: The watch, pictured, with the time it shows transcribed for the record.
12:33
